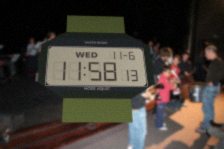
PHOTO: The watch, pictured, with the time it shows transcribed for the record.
11:58:13
